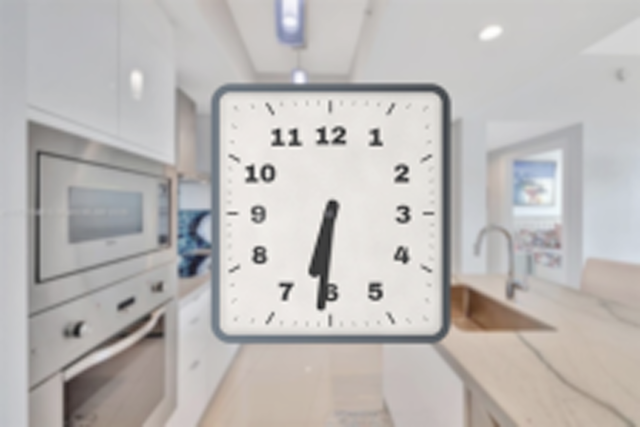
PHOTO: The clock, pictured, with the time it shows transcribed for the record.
6:31
